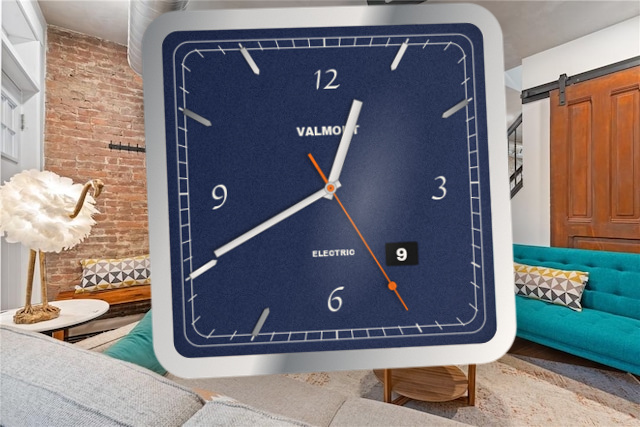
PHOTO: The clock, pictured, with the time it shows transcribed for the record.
12:40:25
